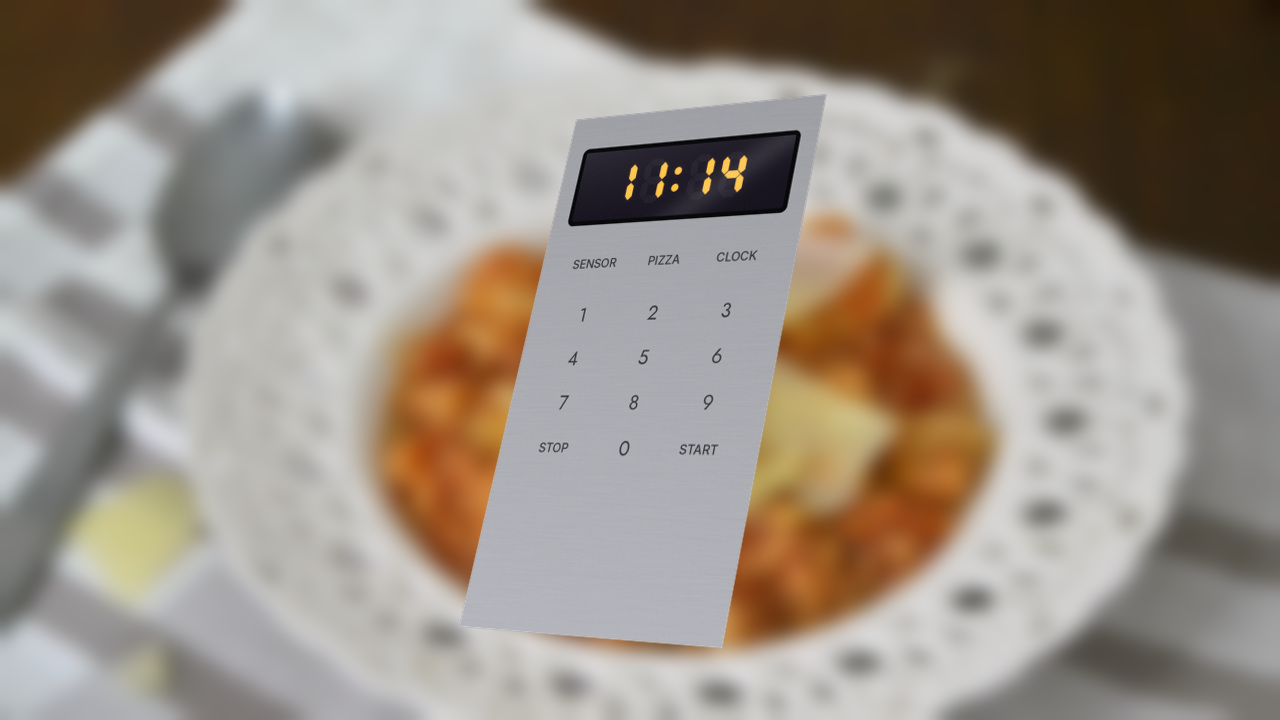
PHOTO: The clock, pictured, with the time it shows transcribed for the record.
11:14
